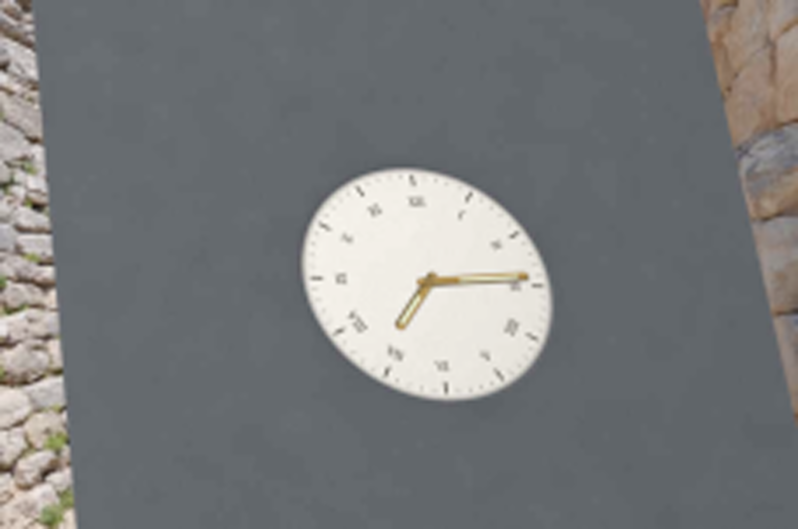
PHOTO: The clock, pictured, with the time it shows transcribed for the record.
7:14
